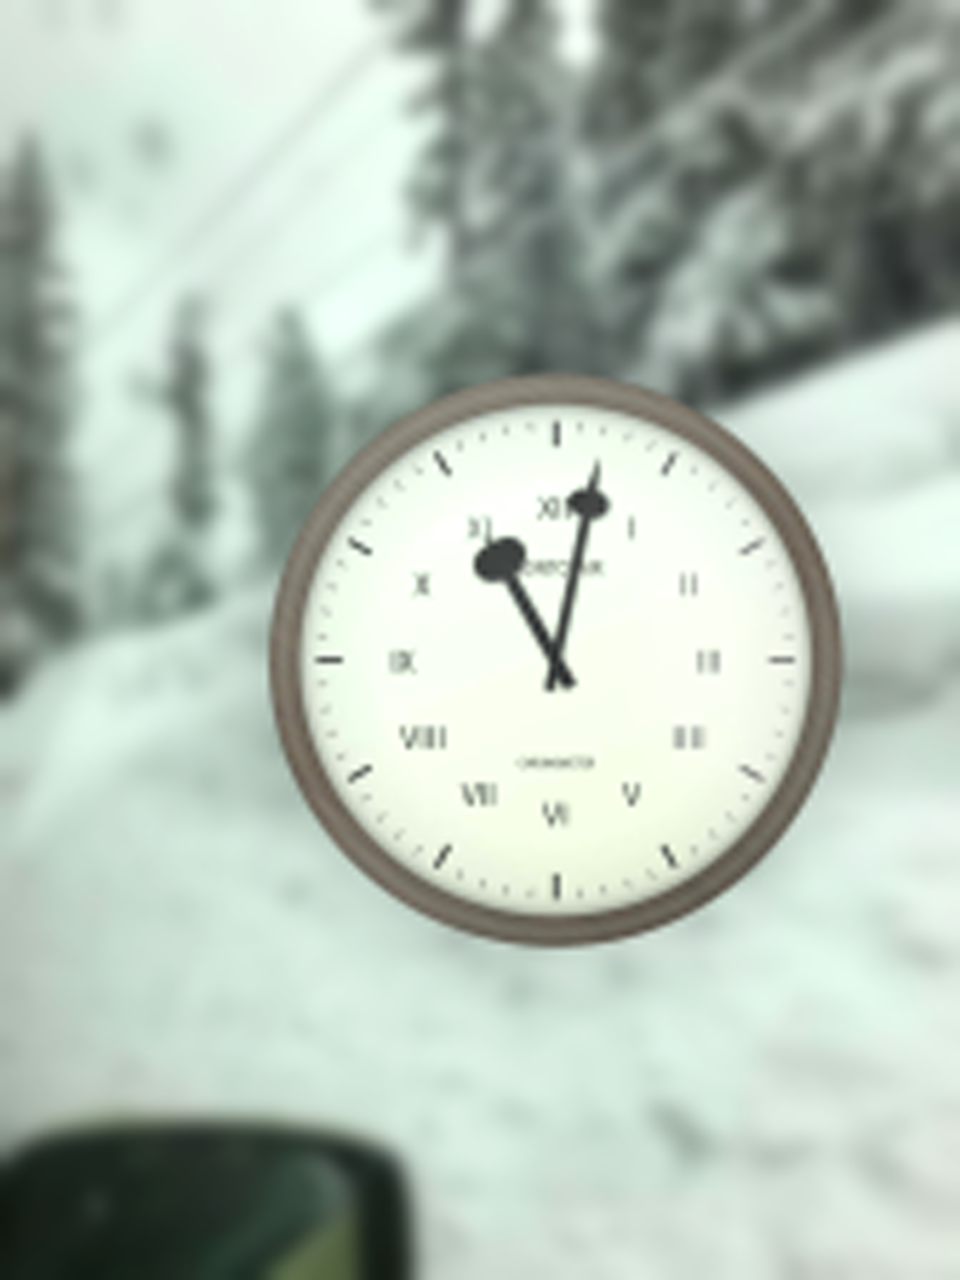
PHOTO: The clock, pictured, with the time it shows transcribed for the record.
11:02
